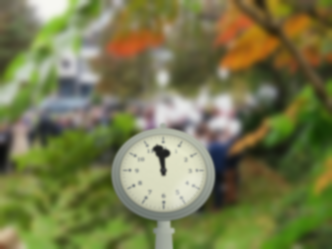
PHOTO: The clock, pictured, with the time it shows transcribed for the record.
11:58
